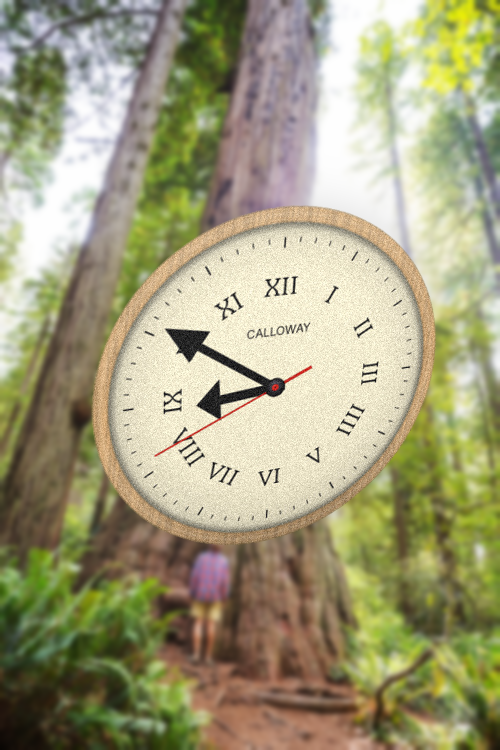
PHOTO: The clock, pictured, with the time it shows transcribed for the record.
8:50:41
